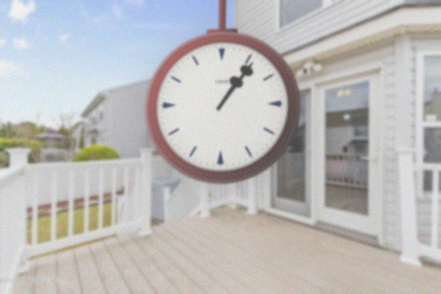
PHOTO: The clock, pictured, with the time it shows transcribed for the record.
1:06
